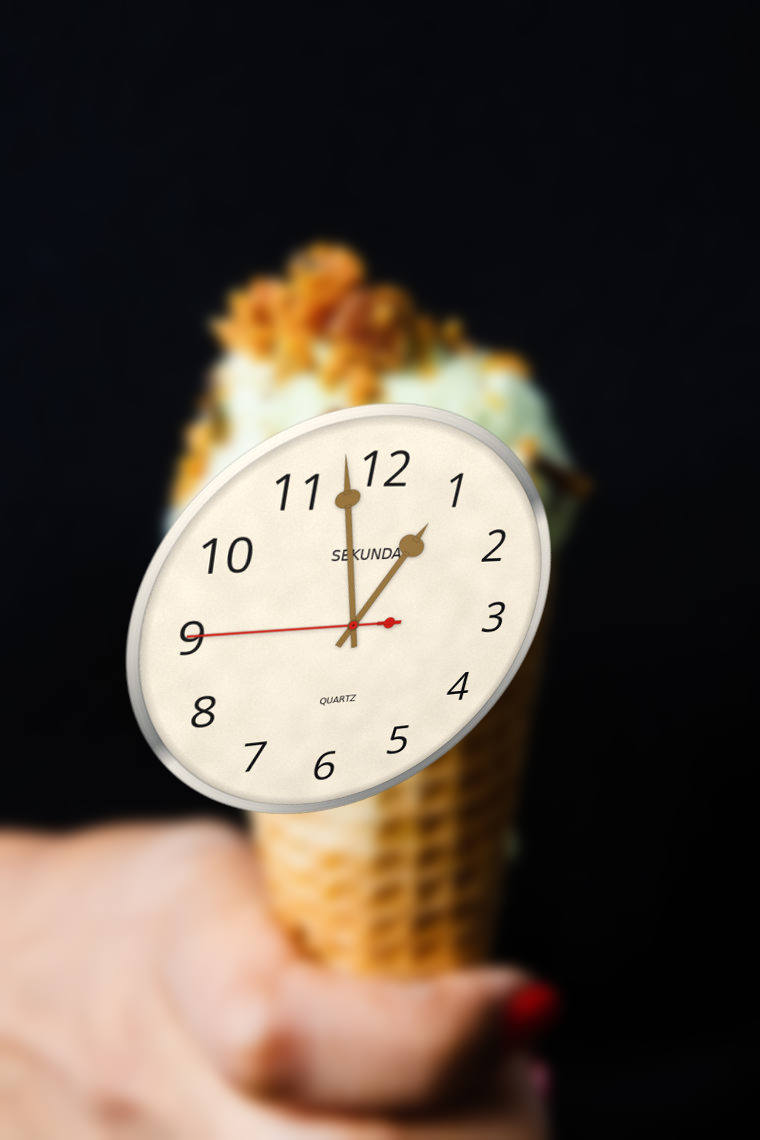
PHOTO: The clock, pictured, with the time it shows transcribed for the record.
12:57:45
